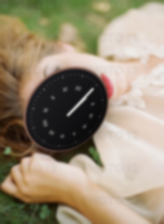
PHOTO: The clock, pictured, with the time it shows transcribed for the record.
1:05
